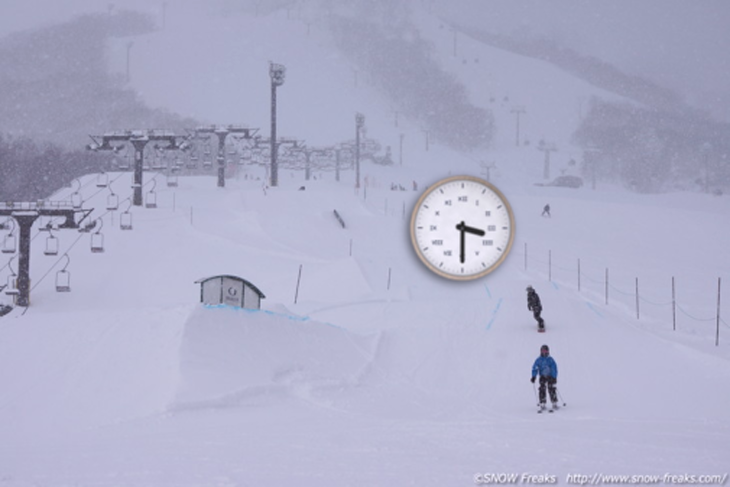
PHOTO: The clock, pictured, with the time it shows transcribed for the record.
3:30
